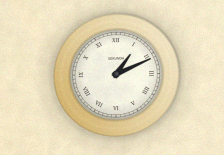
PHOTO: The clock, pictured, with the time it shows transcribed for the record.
1:11
